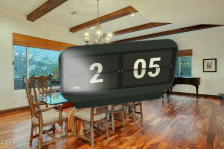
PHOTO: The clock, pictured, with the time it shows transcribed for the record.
2:05
